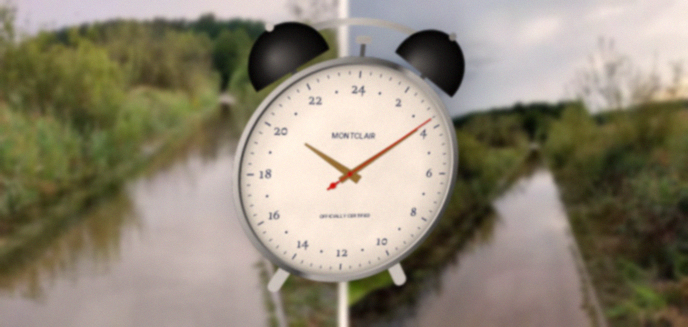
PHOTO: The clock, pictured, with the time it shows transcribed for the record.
20:09:09
